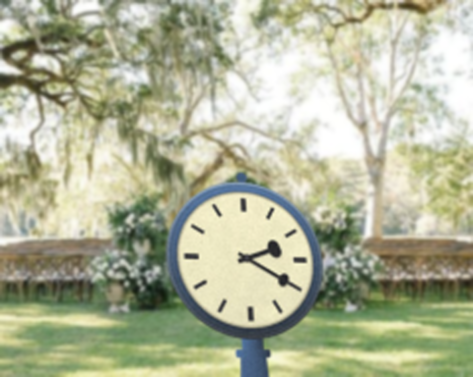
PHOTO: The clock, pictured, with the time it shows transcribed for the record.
2:20
